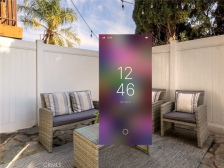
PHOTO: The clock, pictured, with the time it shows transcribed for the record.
12:46
